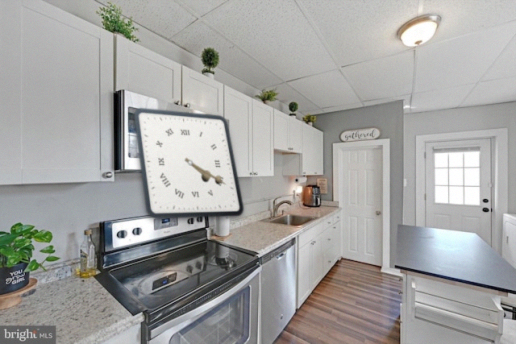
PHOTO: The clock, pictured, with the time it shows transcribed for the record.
4:20
